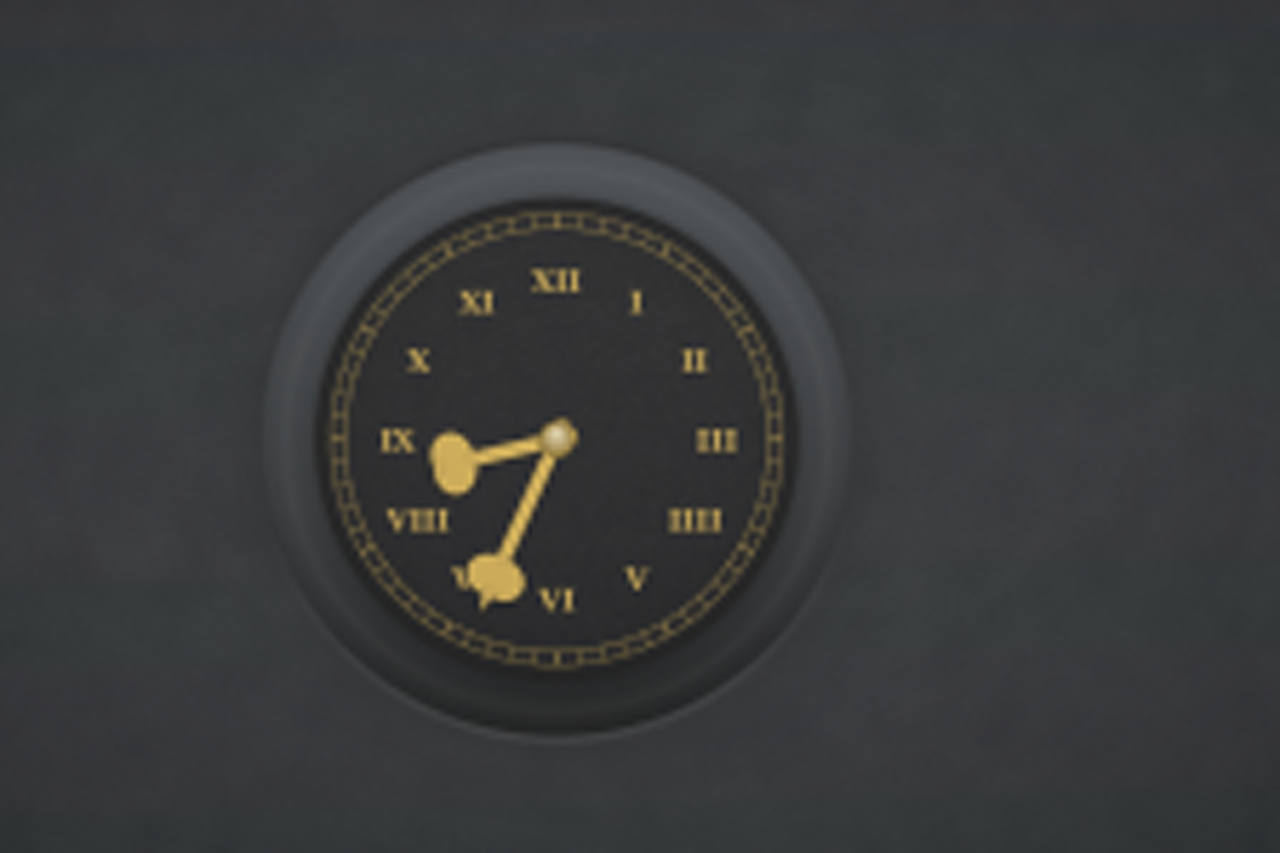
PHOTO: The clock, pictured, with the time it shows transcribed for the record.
8:34
